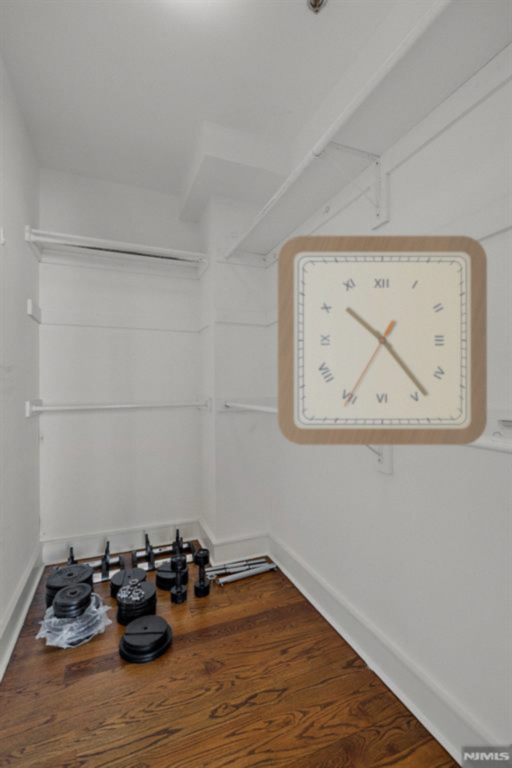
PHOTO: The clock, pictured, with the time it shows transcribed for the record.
10:23:35
